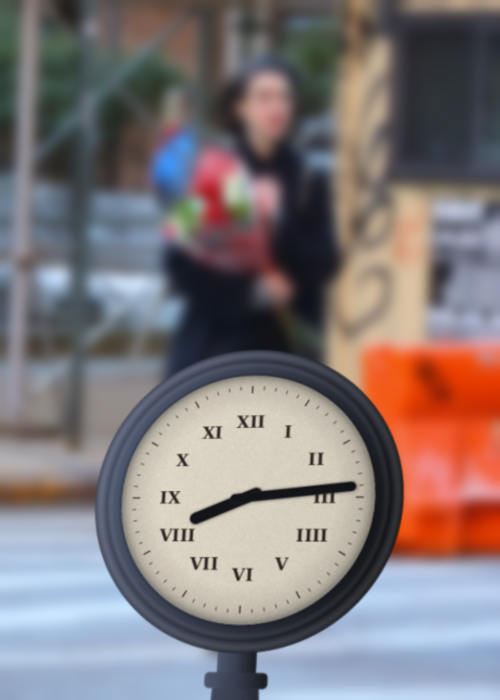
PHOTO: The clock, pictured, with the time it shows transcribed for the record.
8:14
